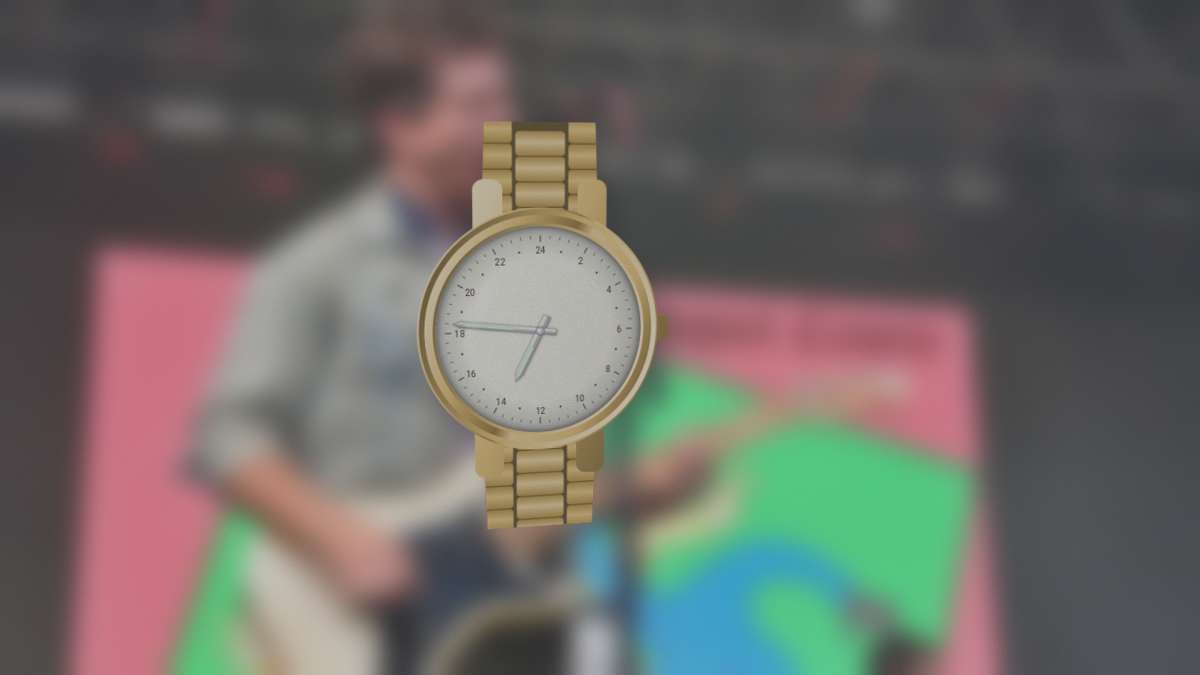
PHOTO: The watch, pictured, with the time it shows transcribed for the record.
13:46
